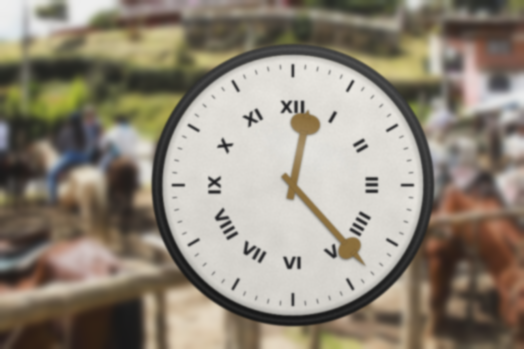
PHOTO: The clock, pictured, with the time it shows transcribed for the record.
12:23
